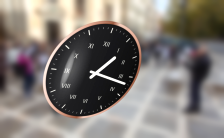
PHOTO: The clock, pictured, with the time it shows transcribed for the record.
1:17
